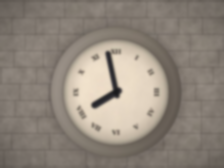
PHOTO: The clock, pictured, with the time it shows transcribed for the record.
7:58
